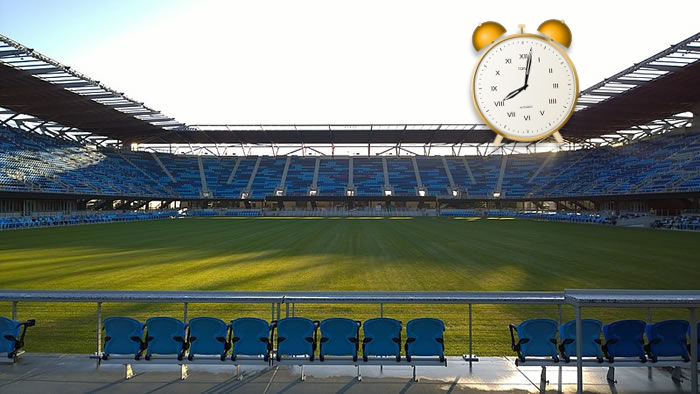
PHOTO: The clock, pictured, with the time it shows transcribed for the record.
8:02
